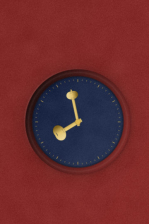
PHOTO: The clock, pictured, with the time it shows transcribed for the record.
7:58
